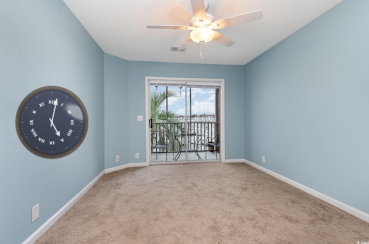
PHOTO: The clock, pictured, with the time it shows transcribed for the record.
5:02
